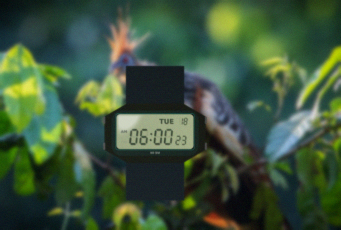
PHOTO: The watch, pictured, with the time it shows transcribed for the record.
6:00:23
